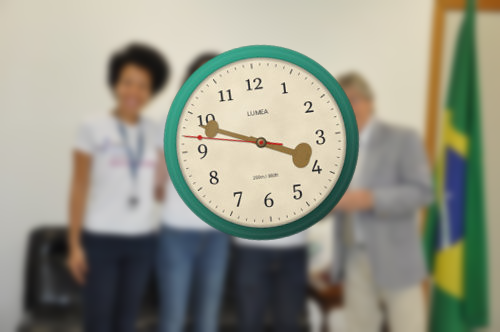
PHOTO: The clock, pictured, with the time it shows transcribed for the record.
3:48:47
